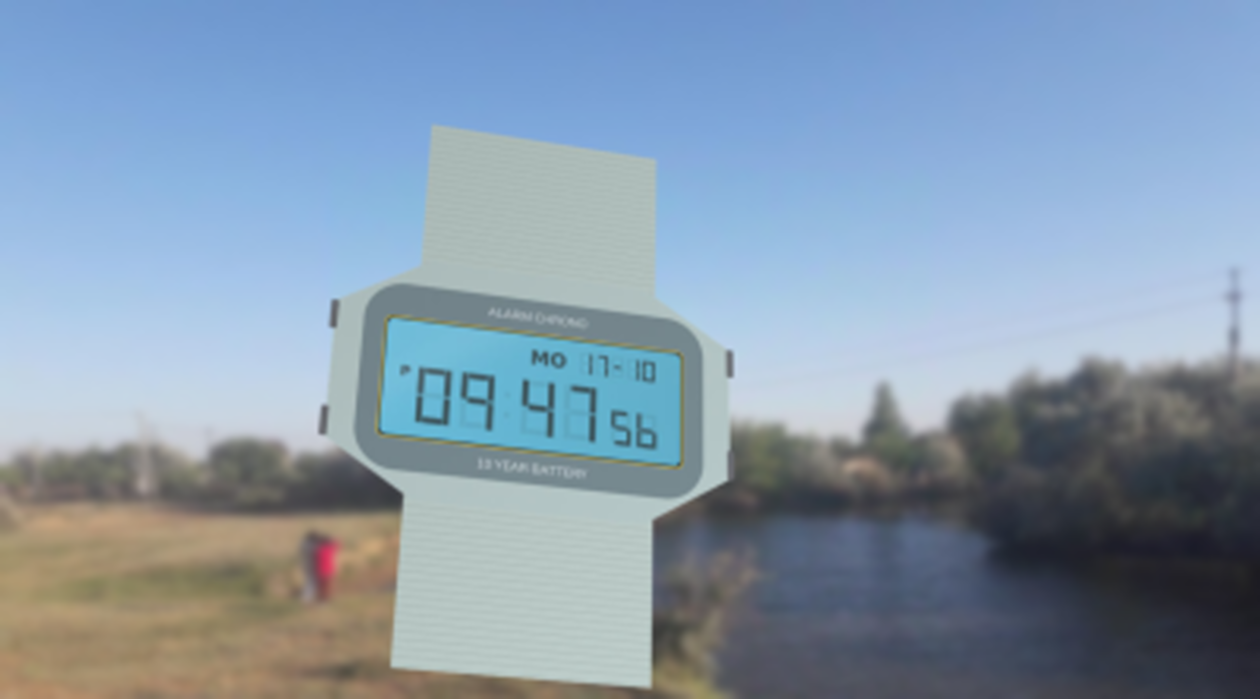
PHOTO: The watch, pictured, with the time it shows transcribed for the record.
9:47:56
